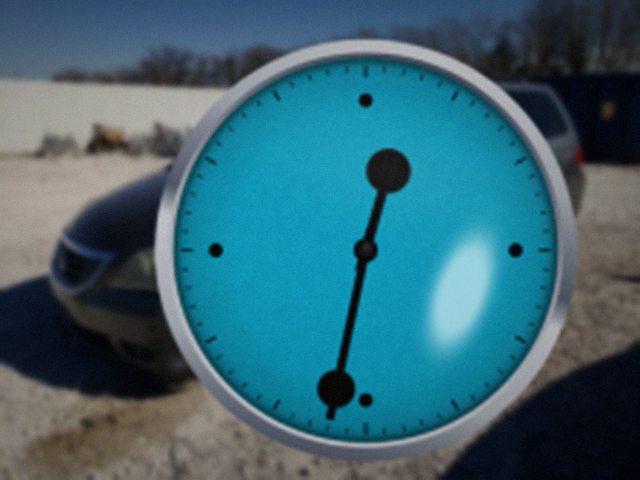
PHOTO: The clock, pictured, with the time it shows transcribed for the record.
12:32
